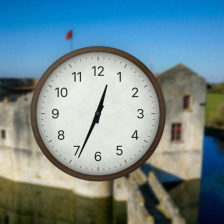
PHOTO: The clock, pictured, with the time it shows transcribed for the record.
12:34
